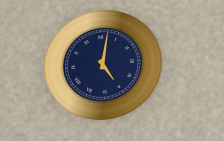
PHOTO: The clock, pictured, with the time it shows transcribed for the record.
5:02
